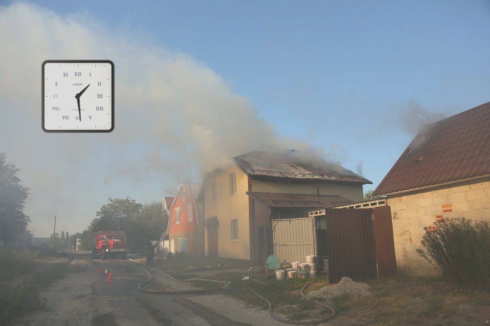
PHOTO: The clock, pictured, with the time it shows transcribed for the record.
1:29
